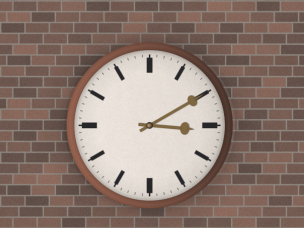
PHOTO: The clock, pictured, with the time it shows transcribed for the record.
3:10
